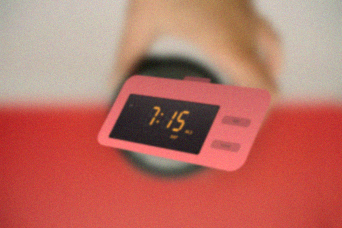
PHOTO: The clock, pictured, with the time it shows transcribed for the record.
7:15
